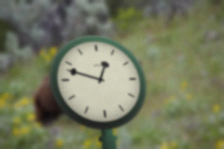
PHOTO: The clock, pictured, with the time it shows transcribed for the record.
12:48
